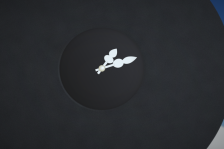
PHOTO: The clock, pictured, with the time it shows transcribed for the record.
1:12
